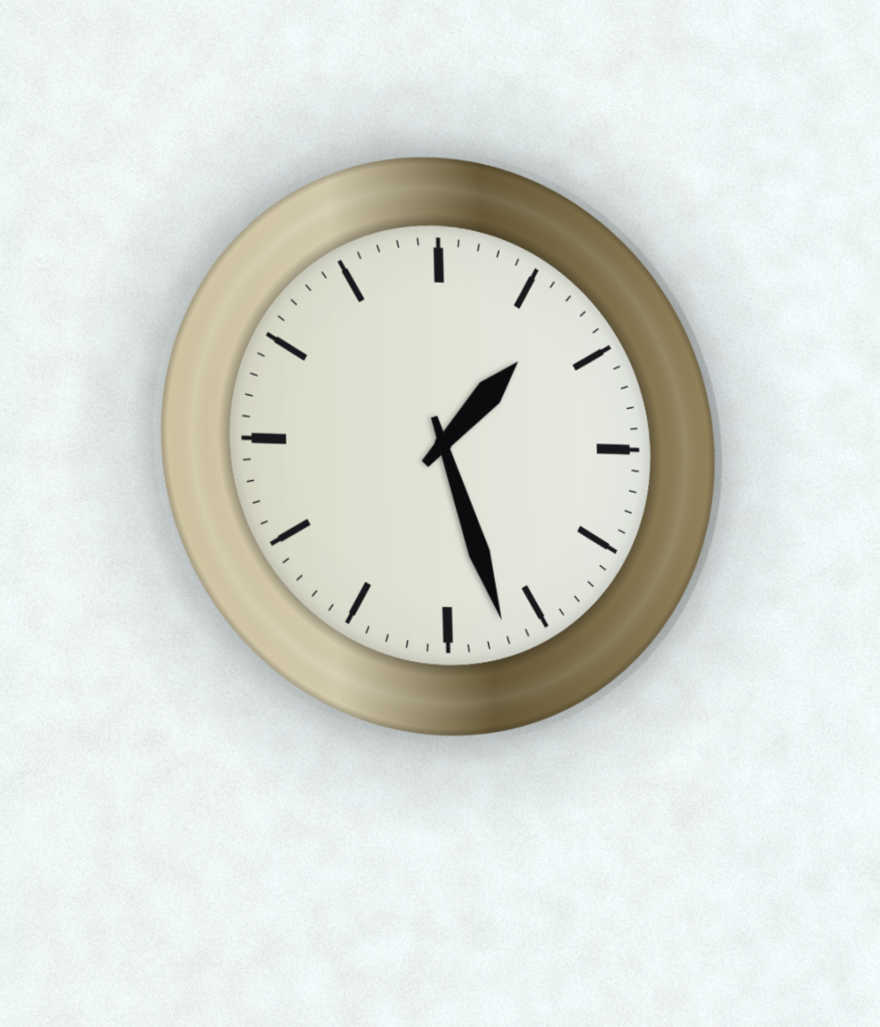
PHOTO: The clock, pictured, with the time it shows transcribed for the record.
1:27
